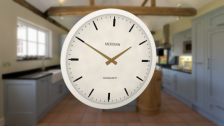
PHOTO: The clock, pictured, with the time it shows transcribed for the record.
1:50
